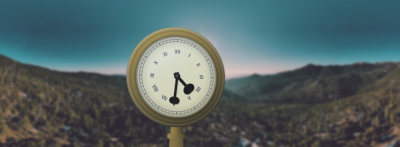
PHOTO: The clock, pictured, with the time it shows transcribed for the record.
4:31
